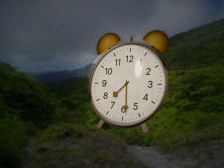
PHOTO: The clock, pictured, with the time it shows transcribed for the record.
7:29
